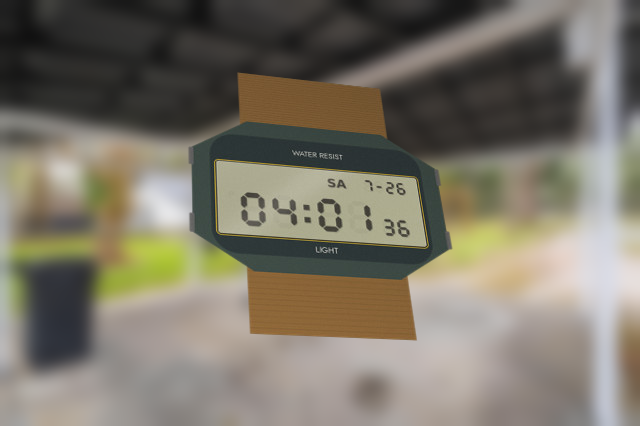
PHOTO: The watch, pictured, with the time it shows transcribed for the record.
4:01:36
